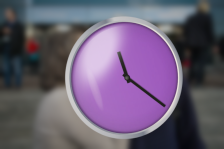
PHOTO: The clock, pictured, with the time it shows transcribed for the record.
11:21
